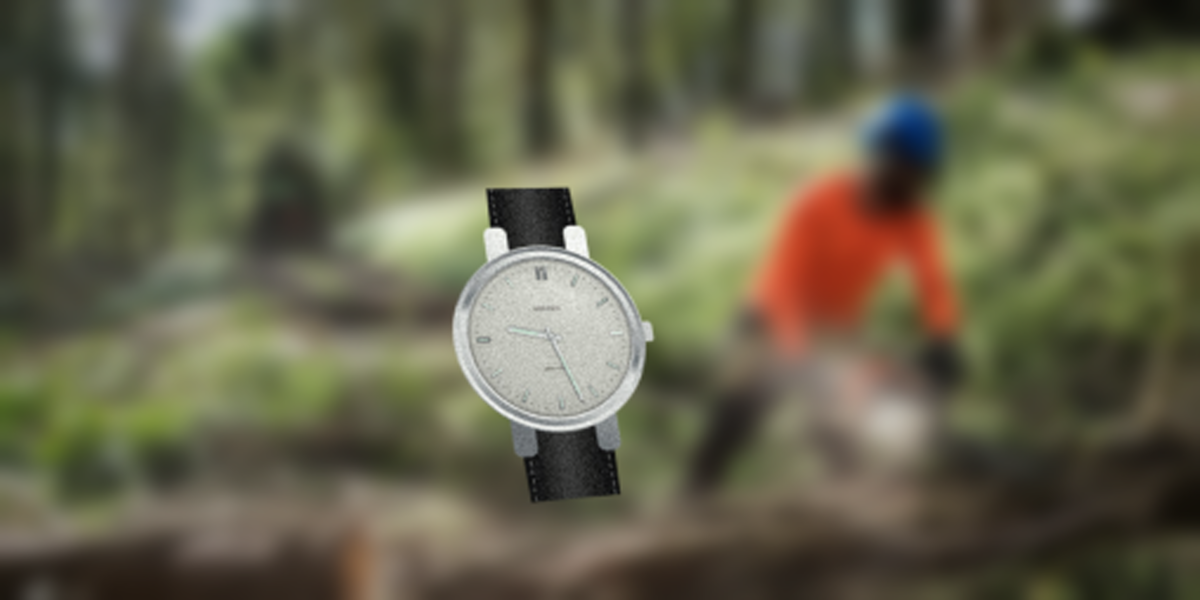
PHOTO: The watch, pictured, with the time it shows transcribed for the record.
9:27
